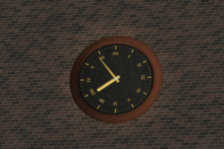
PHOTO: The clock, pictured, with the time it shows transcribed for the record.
7:54
